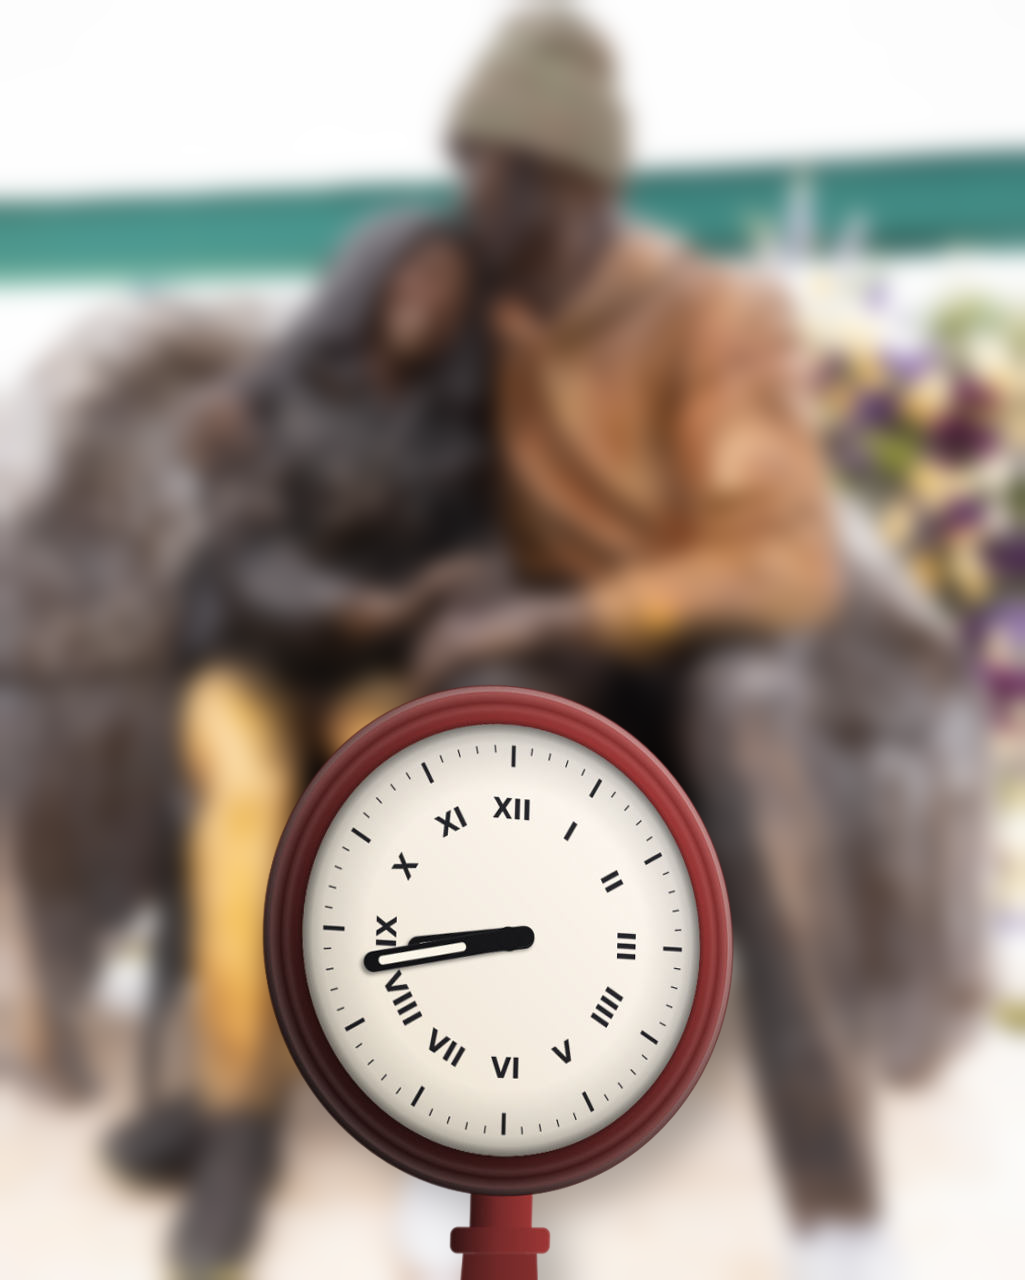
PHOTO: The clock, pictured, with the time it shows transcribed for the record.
8:43
